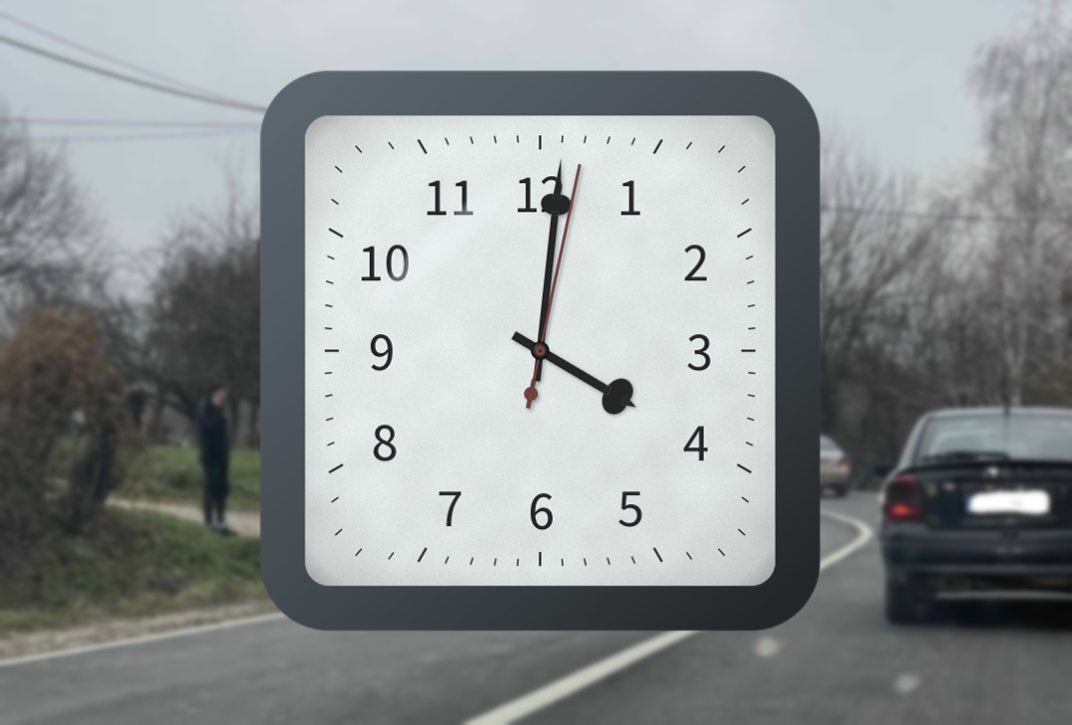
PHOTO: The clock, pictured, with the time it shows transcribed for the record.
4:01:02
